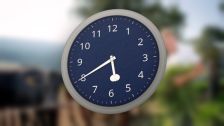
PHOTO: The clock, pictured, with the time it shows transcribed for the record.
5:40
